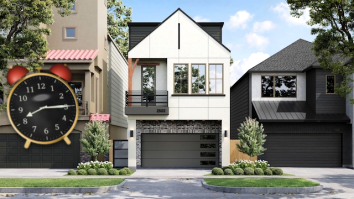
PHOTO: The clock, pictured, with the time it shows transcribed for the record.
8:15
